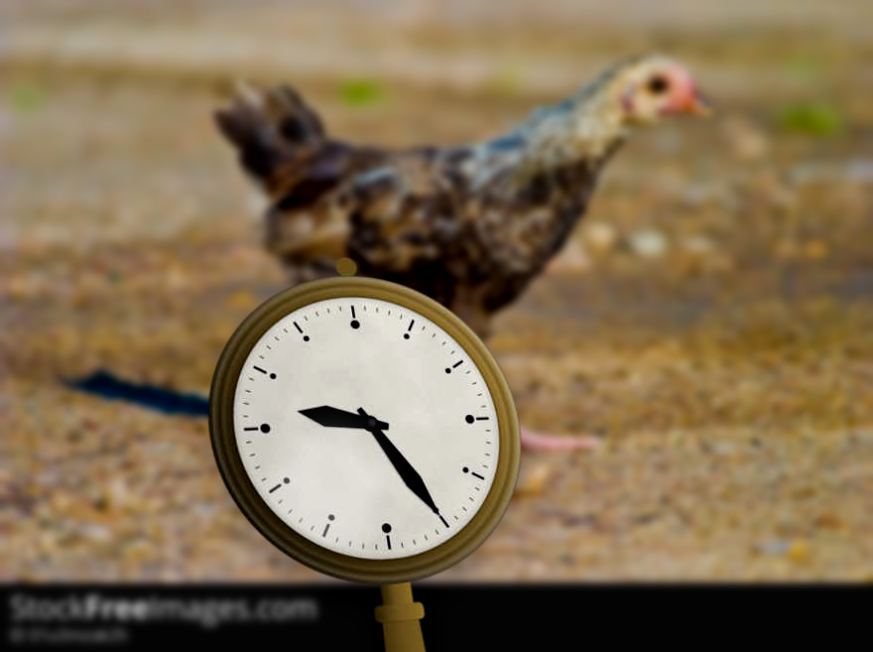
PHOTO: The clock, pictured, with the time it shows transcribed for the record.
9:25
